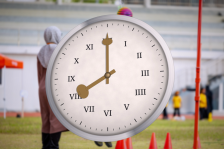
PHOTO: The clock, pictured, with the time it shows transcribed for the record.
8:00
